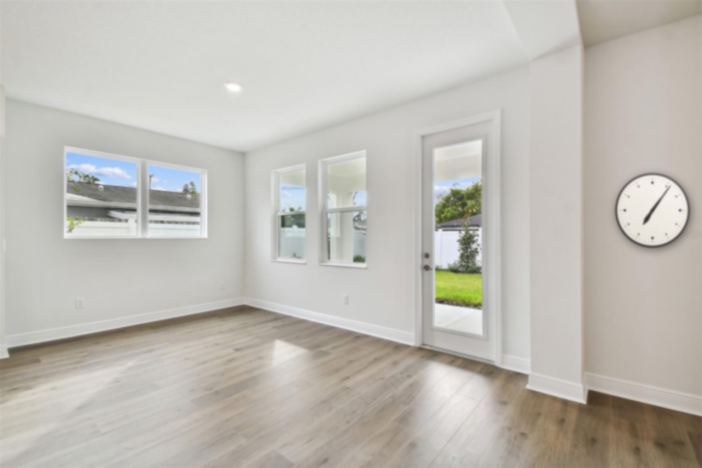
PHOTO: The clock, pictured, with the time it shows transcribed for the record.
7:06
